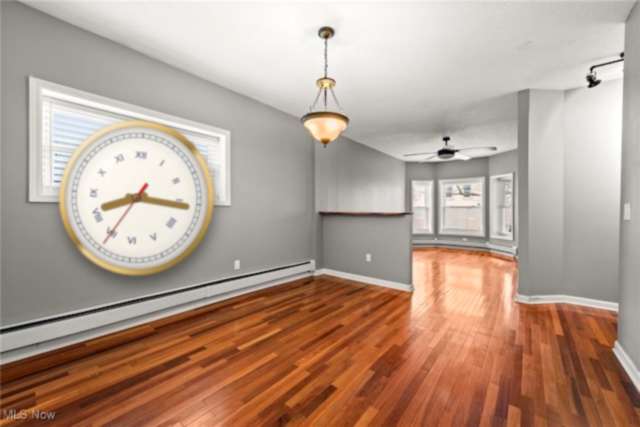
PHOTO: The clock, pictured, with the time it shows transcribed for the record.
8:15:35
